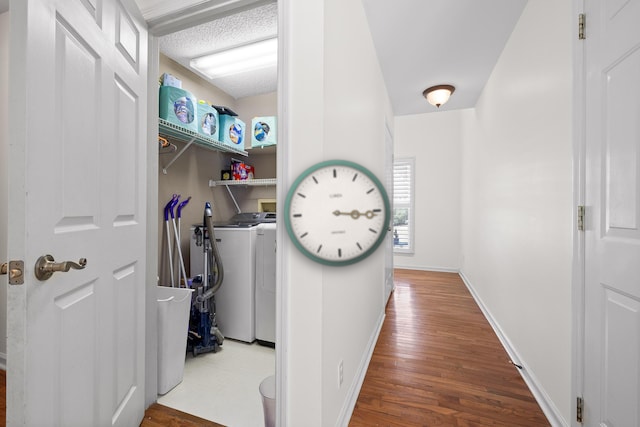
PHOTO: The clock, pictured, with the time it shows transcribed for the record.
3:16
